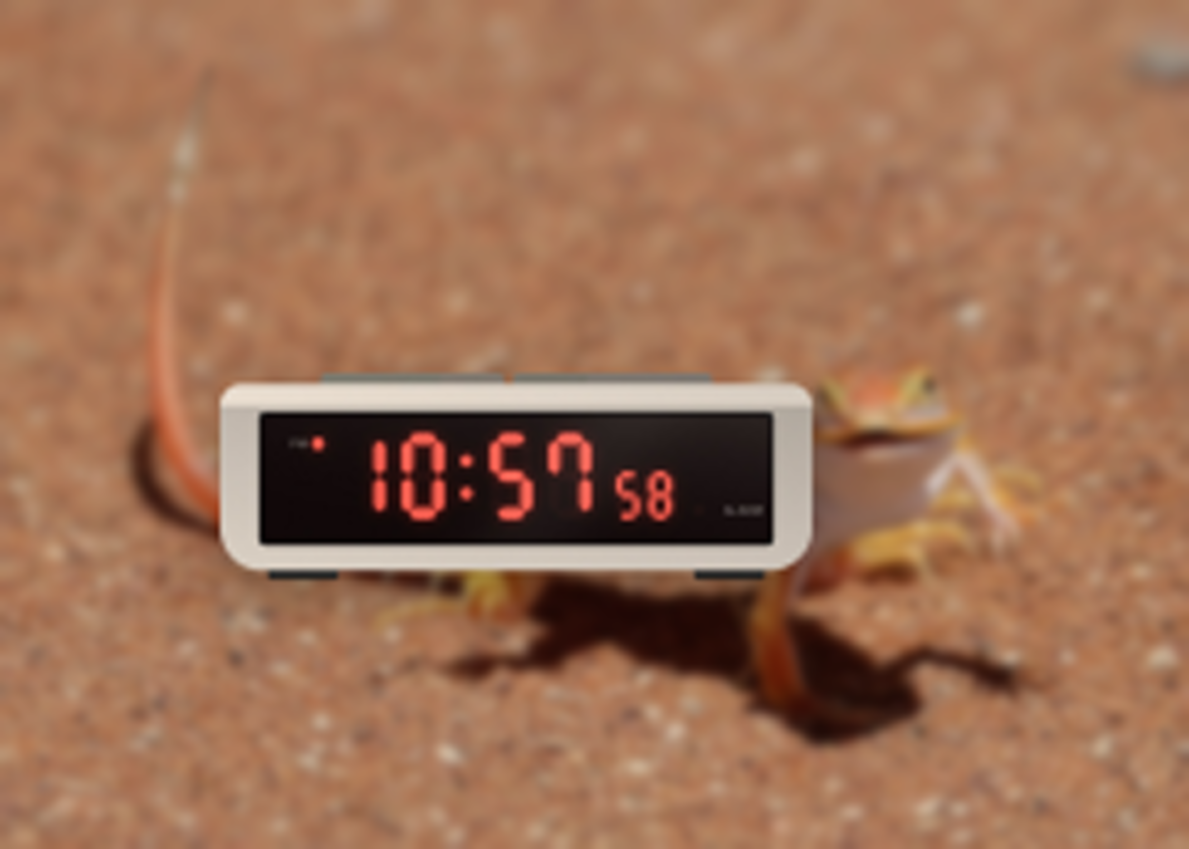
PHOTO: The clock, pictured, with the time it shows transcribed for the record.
10:57:58
